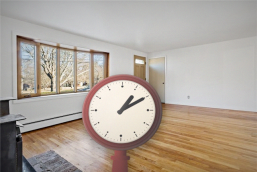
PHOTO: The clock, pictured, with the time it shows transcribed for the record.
1:10
